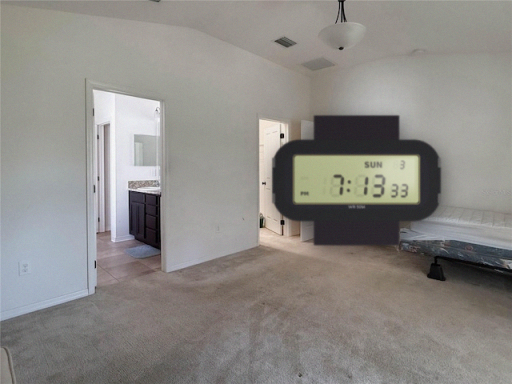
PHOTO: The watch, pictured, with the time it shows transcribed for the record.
7:13:33
